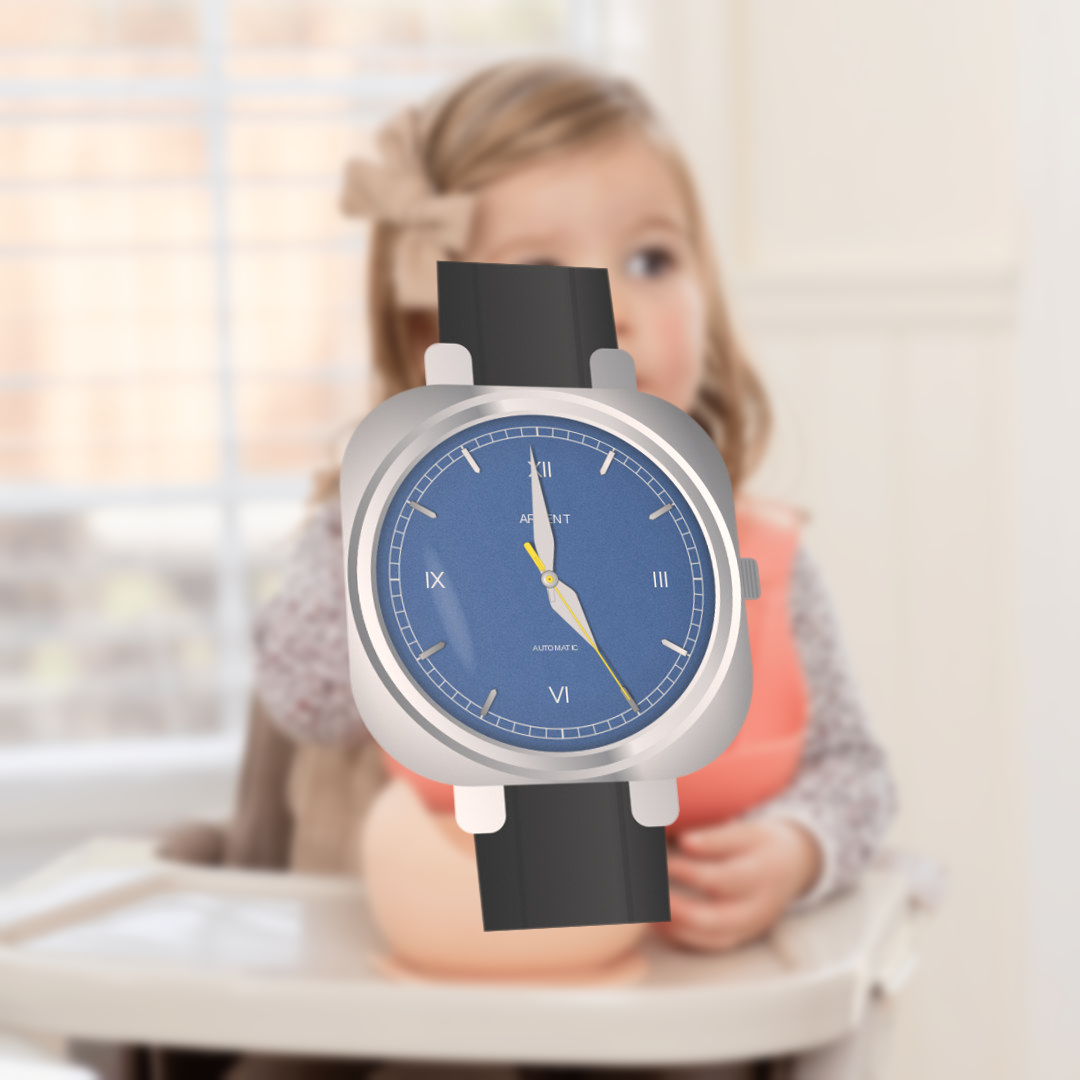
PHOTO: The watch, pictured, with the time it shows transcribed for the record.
4:59:25
